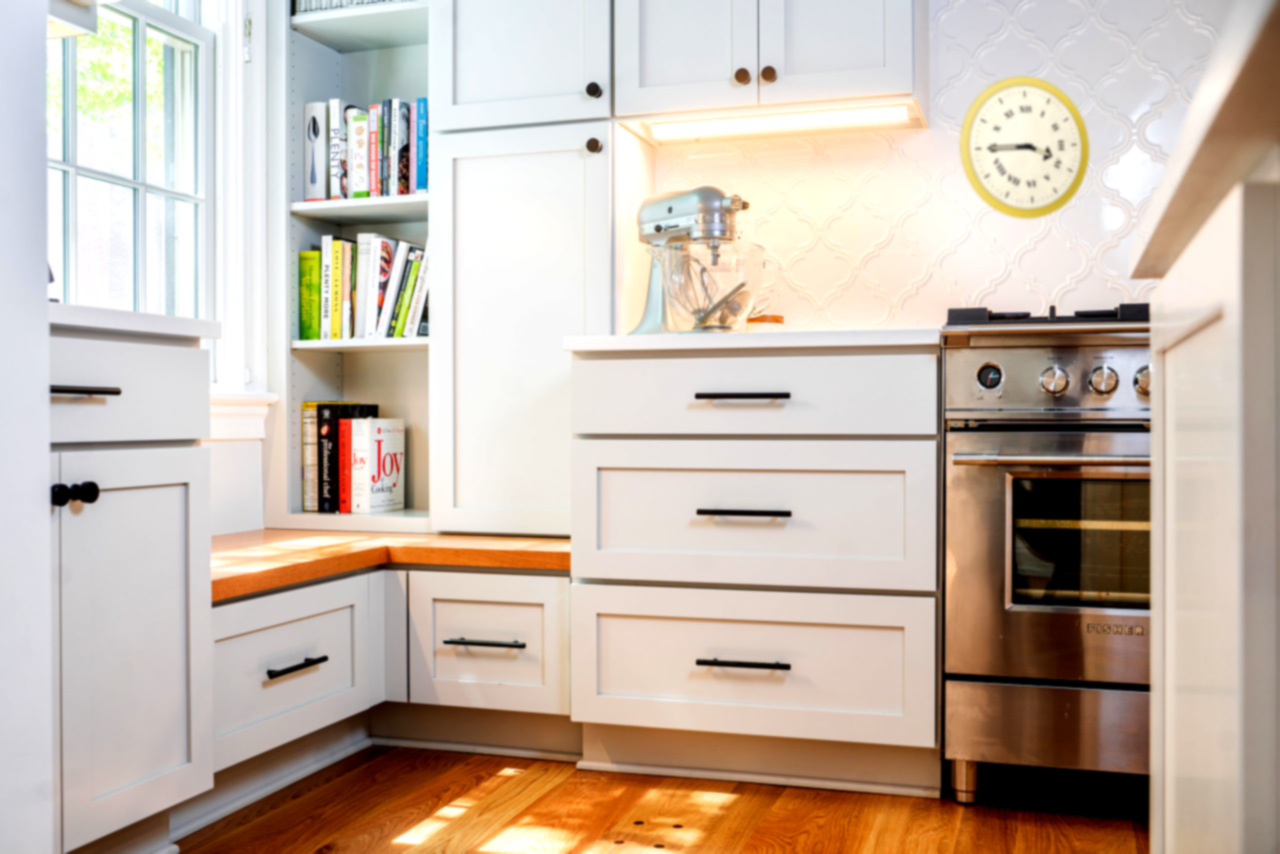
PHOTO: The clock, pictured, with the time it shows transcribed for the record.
3:45
